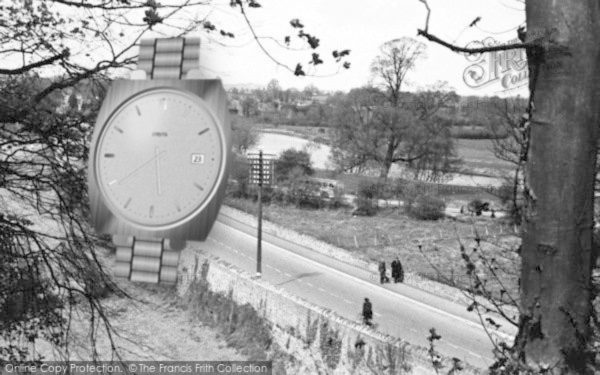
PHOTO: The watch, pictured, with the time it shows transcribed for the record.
5:39
